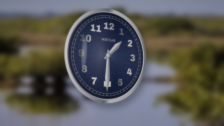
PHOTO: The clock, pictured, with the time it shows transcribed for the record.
1:30
